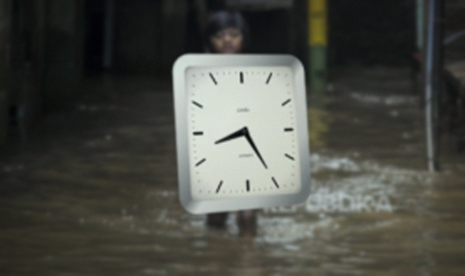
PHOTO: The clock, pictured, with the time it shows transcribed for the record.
8:25
